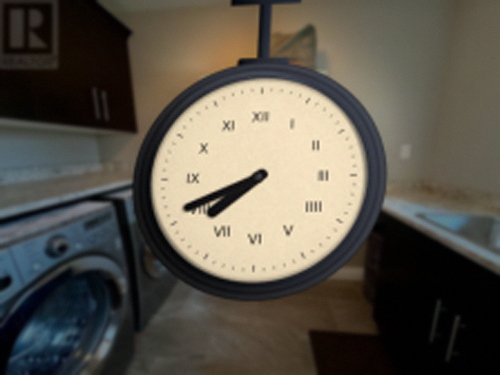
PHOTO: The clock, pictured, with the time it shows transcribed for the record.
7:41
